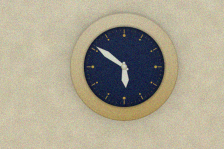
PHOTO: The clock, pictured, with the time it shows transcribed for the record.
5:51
